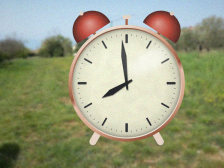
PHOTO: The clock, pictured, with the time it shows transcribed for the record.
7:59
